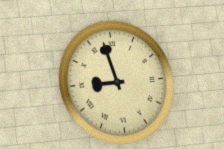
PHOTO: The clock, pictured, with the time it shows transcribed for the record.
8:58
